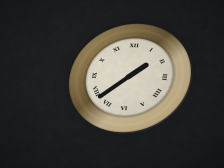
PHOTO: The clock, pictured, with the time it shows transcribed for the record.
1:38
